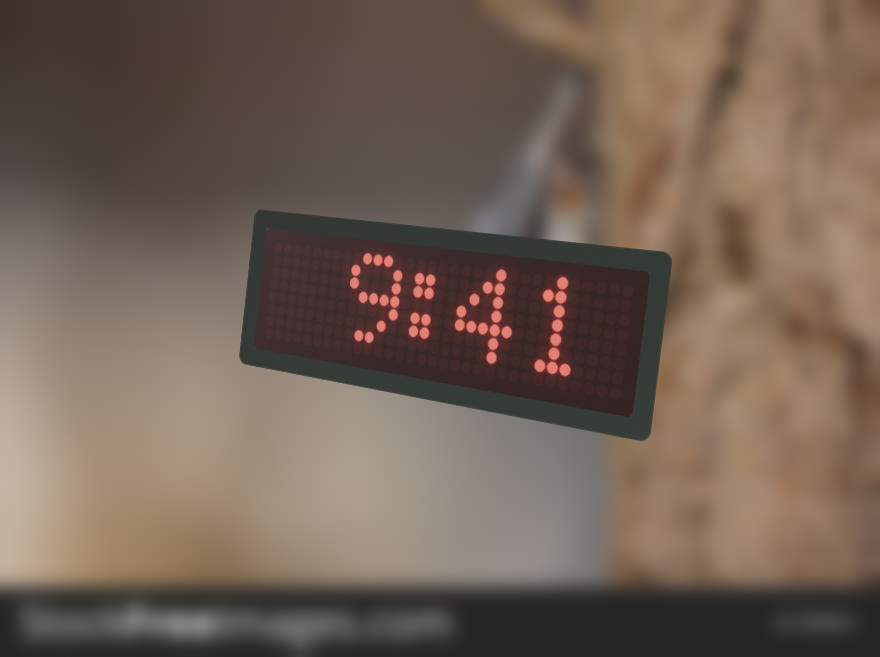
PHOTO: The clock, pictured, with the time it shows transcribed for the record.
9:41
